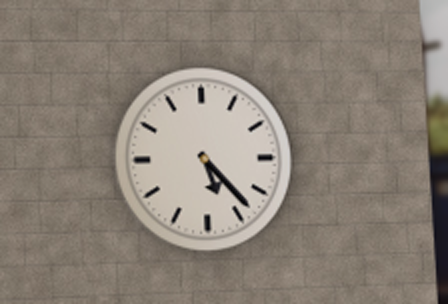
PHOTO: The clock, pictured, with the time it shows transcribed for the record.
5:23
